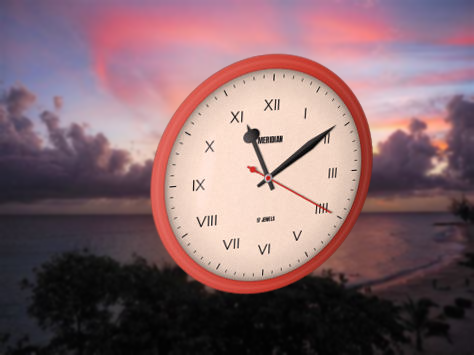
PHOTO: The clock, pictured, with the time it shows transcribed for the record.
11:09:20
